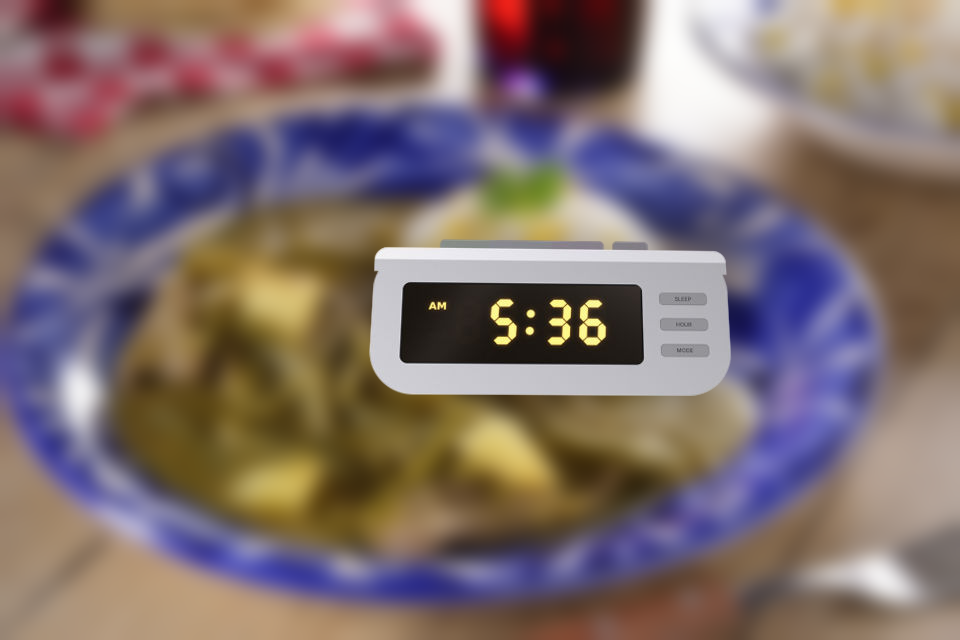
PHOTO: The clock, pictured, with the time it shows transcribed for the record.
5:36
